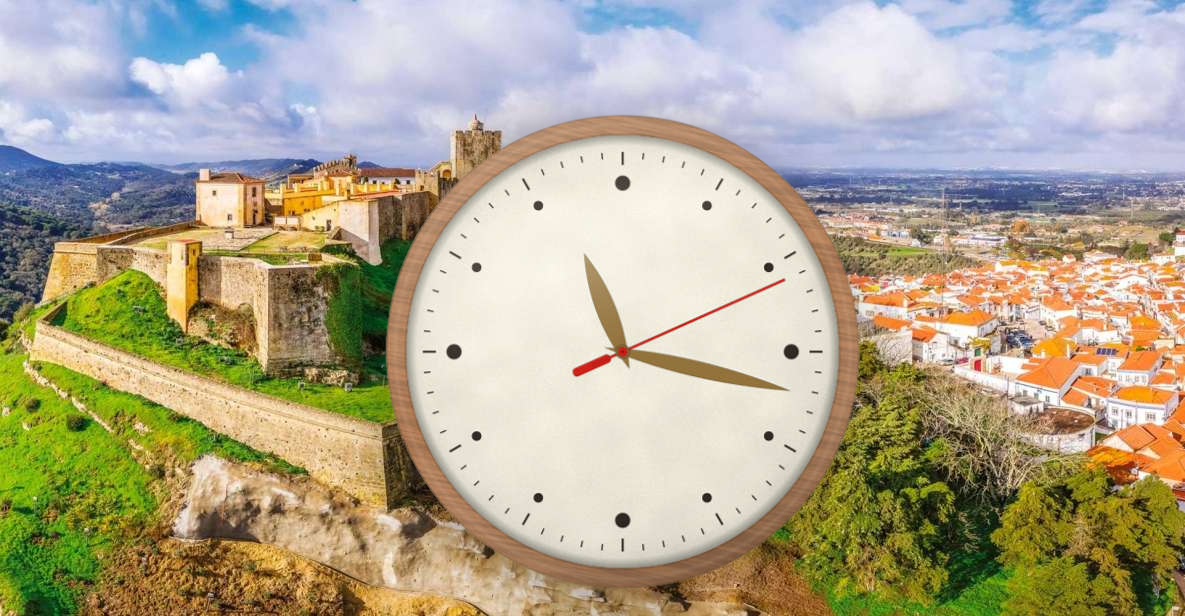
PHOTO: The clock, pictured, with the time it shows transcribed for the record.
11:17:11
